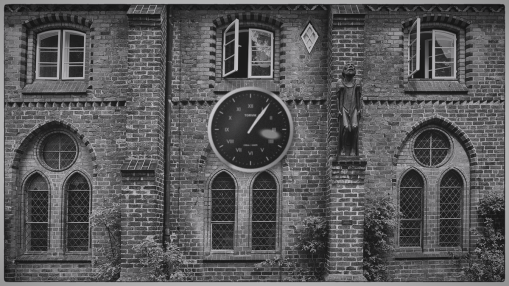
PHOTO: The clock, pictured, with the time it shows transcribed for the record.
1:06
